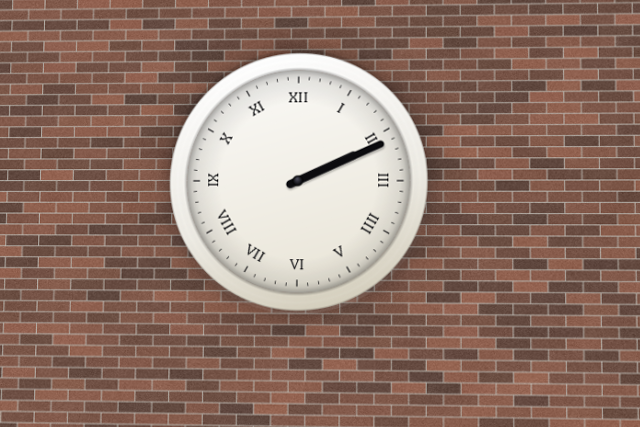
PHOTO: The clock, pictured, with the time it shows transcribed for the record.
2:11
